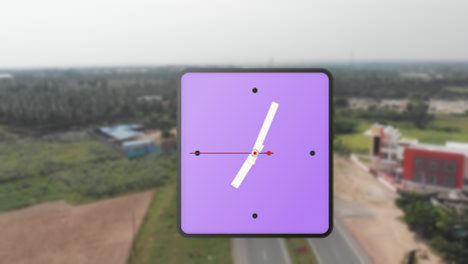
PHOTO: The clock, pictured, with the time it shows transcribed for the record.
7:03:45
